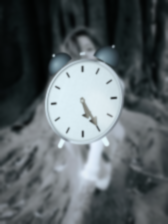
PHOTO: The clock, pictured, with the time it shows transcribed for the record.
5:25
